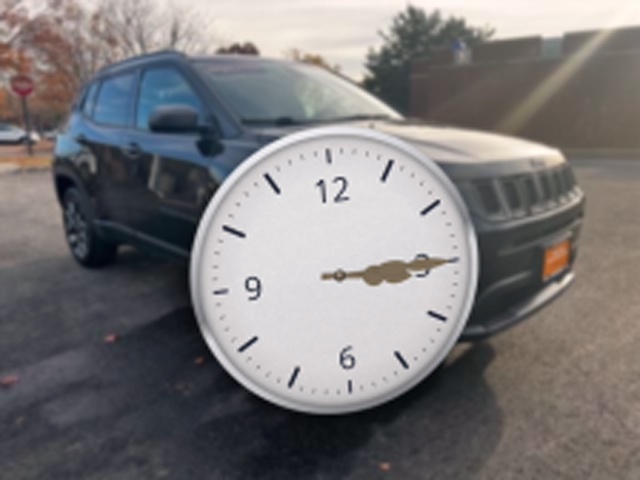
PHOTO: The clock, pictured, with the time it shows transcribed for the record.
3:15
